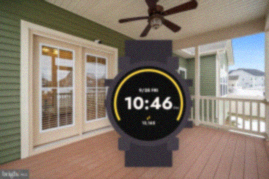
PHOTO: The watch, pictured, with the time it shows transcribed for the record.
10:46
